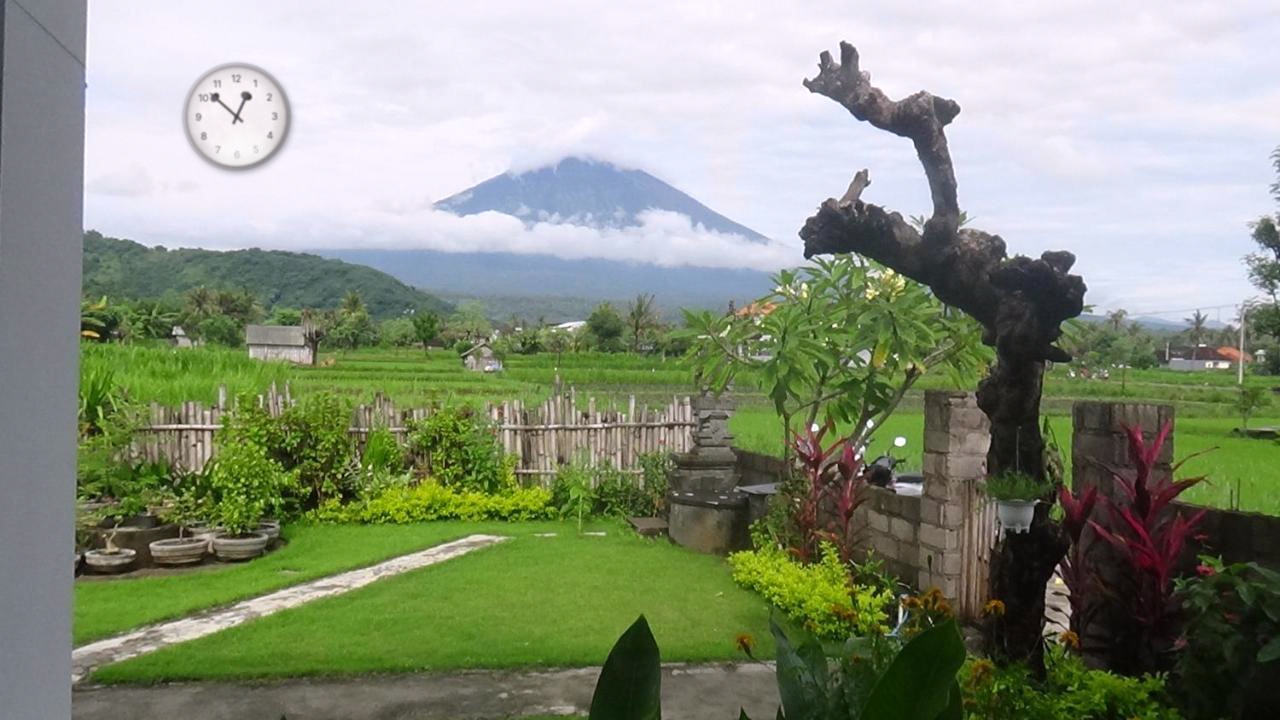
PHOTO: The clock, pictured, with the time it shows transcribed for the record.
12:52
